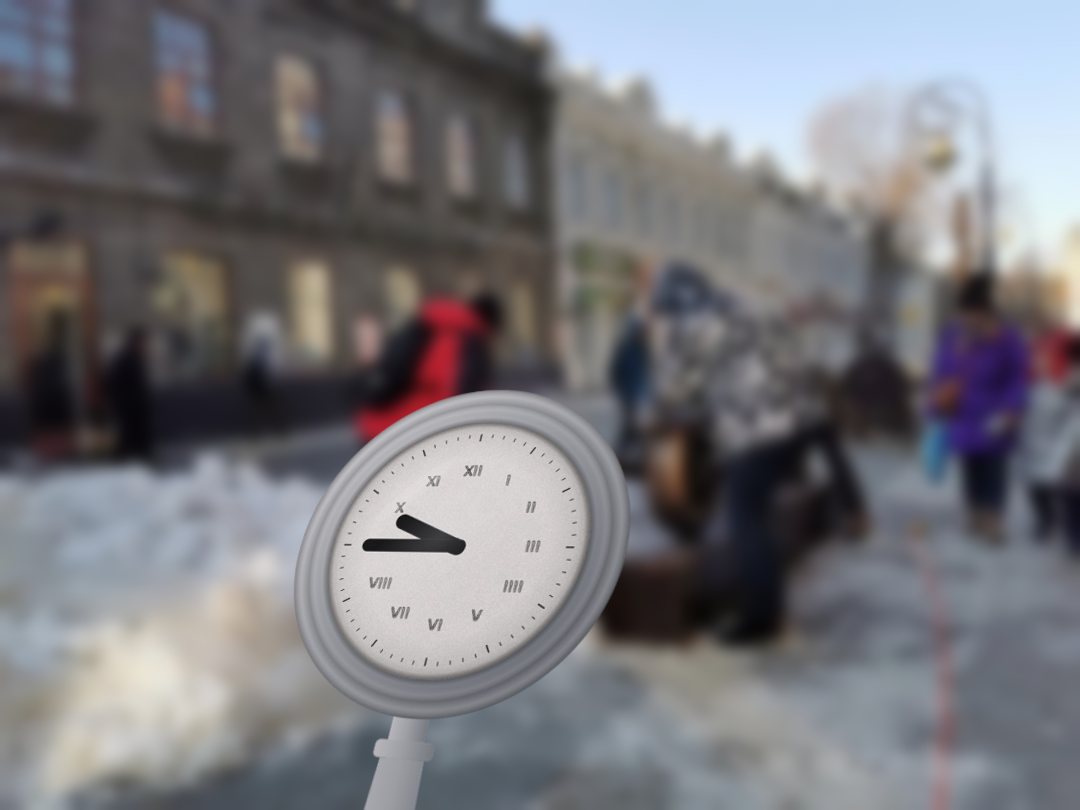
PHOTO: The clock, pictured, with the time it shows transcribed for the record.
9:45
